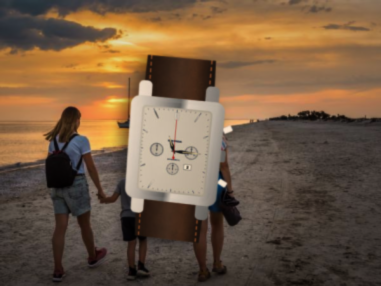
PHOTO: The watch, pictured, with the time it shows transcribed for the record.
11:15
